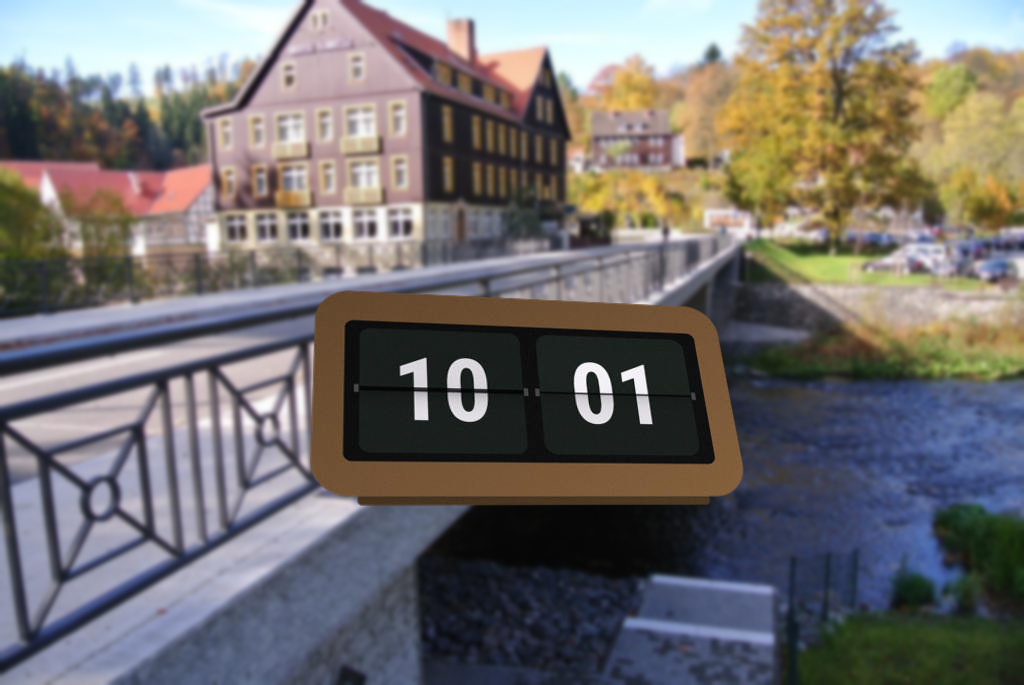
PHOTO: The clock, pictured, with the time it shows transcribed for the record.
10:01
